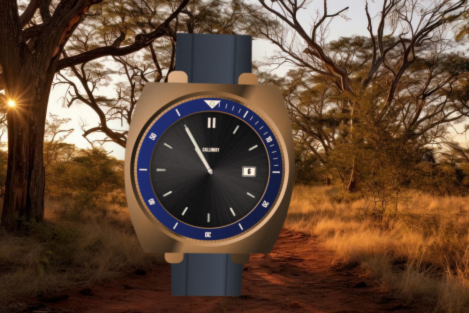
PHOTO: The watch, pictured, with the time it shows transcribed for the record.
10:55
